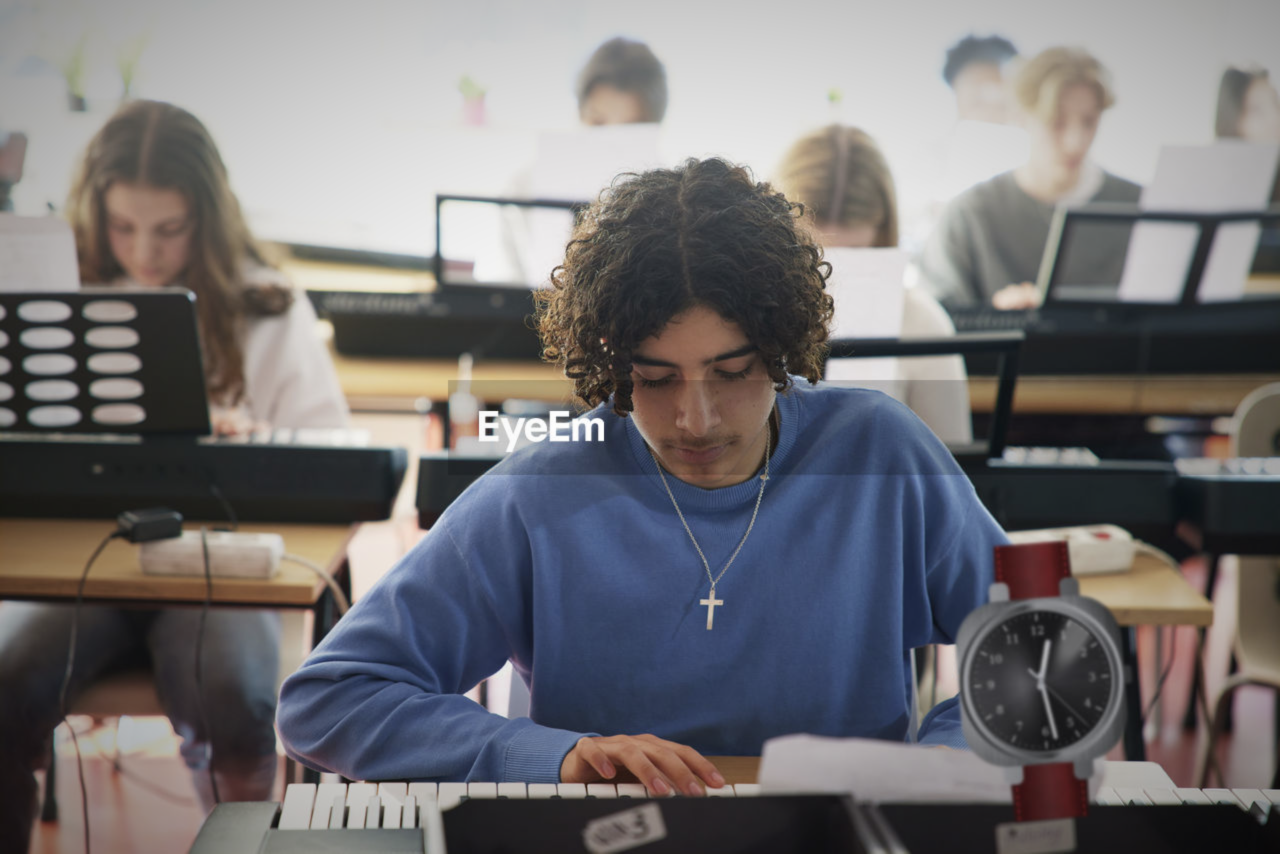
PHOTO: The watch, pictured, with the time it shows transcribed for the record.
12:28:23
